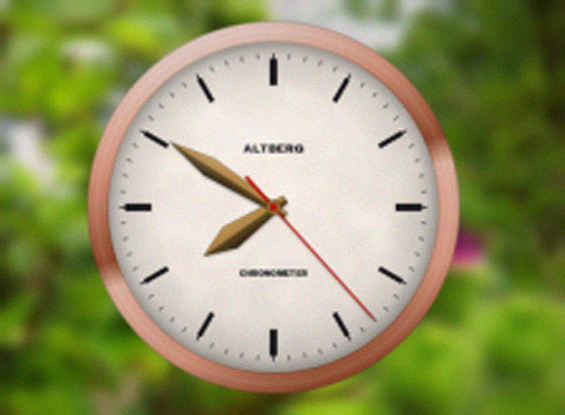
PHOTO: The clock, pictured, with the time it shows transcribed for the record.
7:50:23
